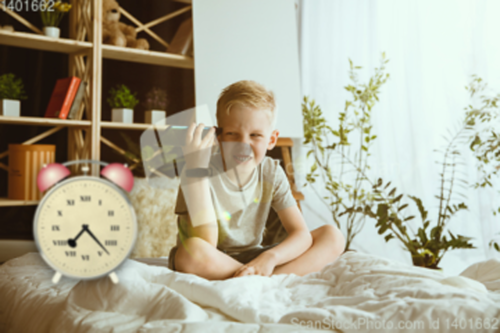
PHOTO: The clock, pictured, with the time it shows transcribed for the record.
7:23
